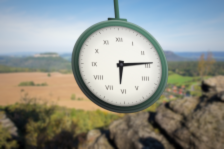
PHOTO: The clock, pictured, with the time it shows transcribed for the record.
6:14
